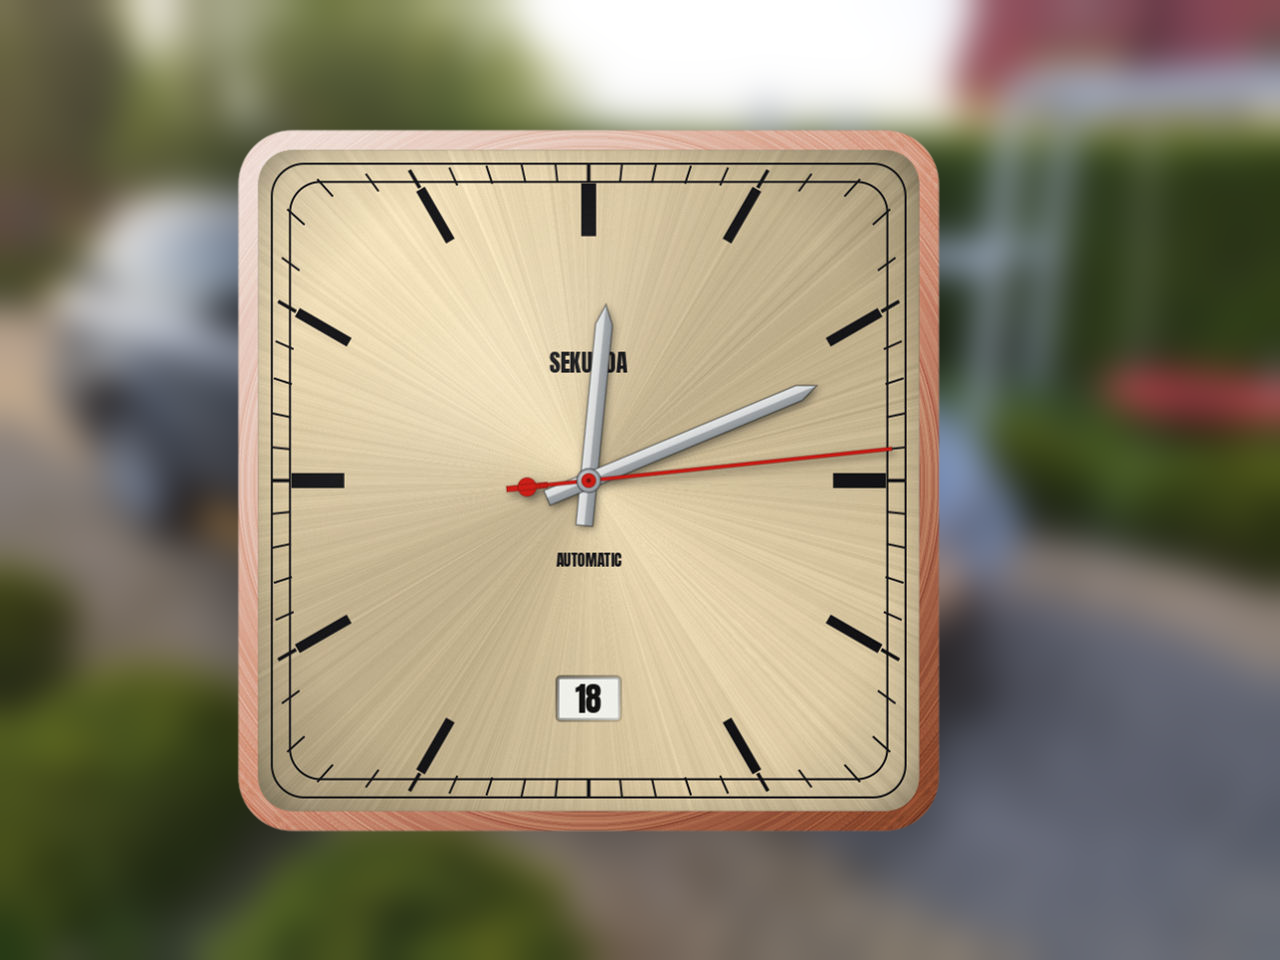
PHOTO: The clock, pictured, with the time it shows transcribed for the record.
12:11:14
